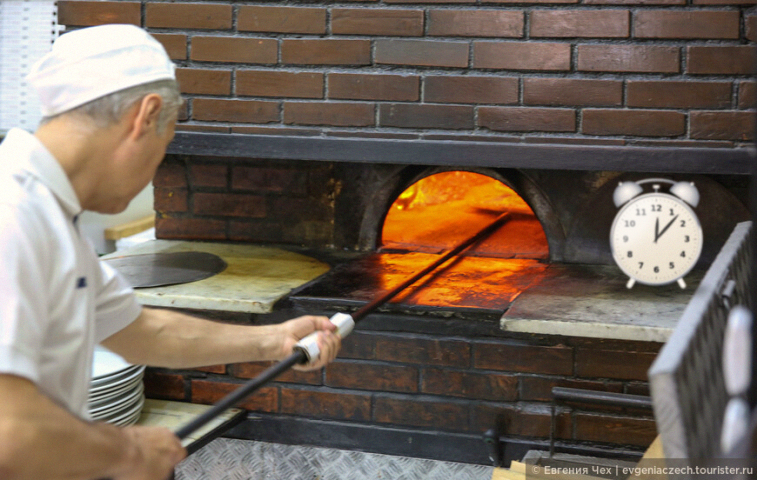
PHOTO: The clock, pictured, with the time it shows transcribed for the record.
12:07
